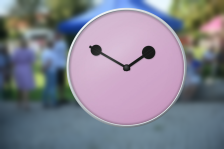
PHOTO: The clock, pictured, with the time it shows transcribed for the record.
1:50
